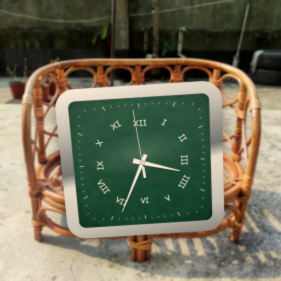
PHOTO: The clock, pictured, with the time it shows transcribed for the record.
3:33:59
